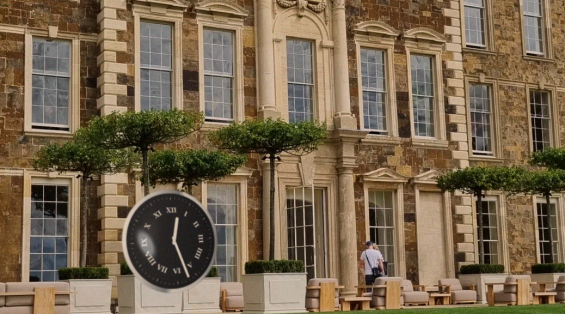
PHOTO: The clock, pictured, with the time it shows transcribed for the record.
12:27
